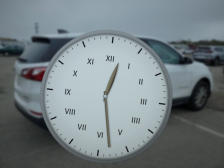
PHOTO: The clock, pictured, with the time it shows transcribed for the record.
12:28
